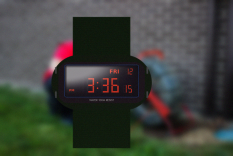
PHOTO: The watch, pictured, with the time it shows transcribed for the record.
3:36:15
